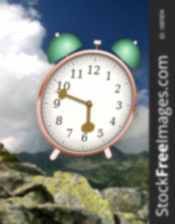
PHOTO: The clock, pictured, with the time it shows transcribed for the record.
5:48
